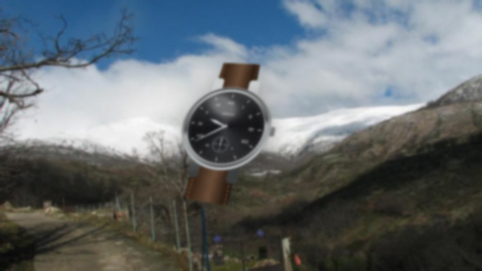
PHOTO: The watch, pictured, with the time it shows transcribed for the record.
9:39
